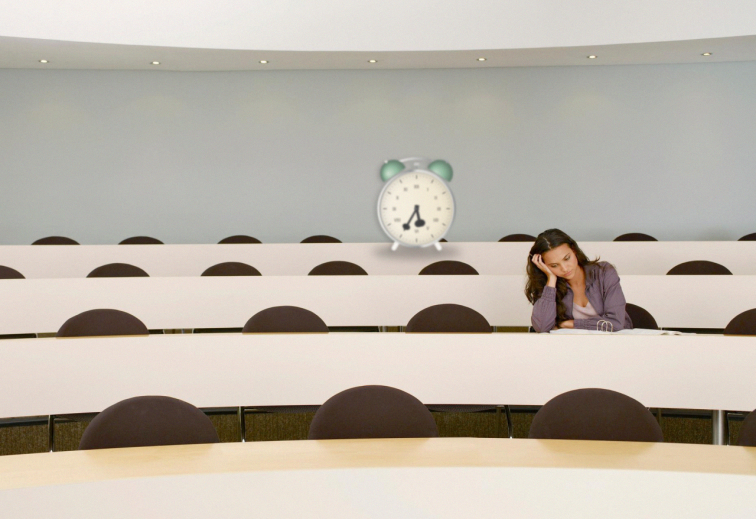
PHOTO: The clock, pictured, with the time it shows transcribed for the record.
5:35
